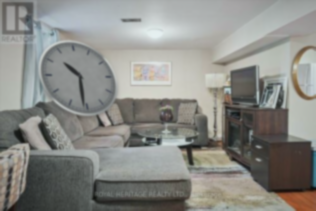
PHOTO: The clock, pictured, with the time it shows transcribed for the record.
10:31
